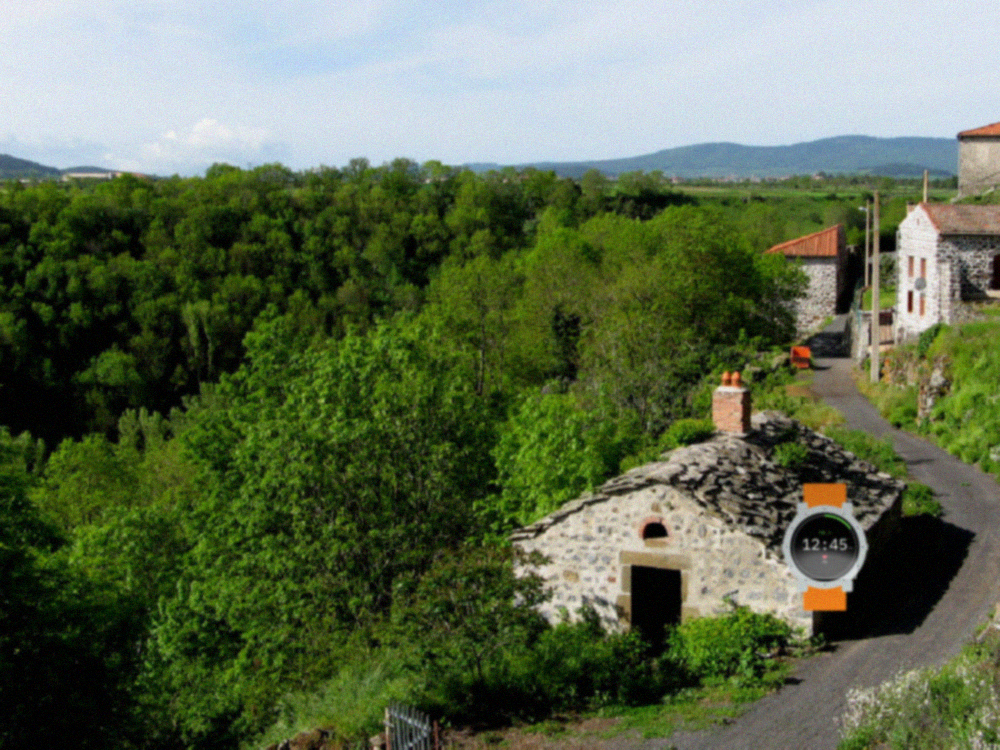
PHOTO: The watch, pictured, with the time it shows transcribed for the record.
12:45
